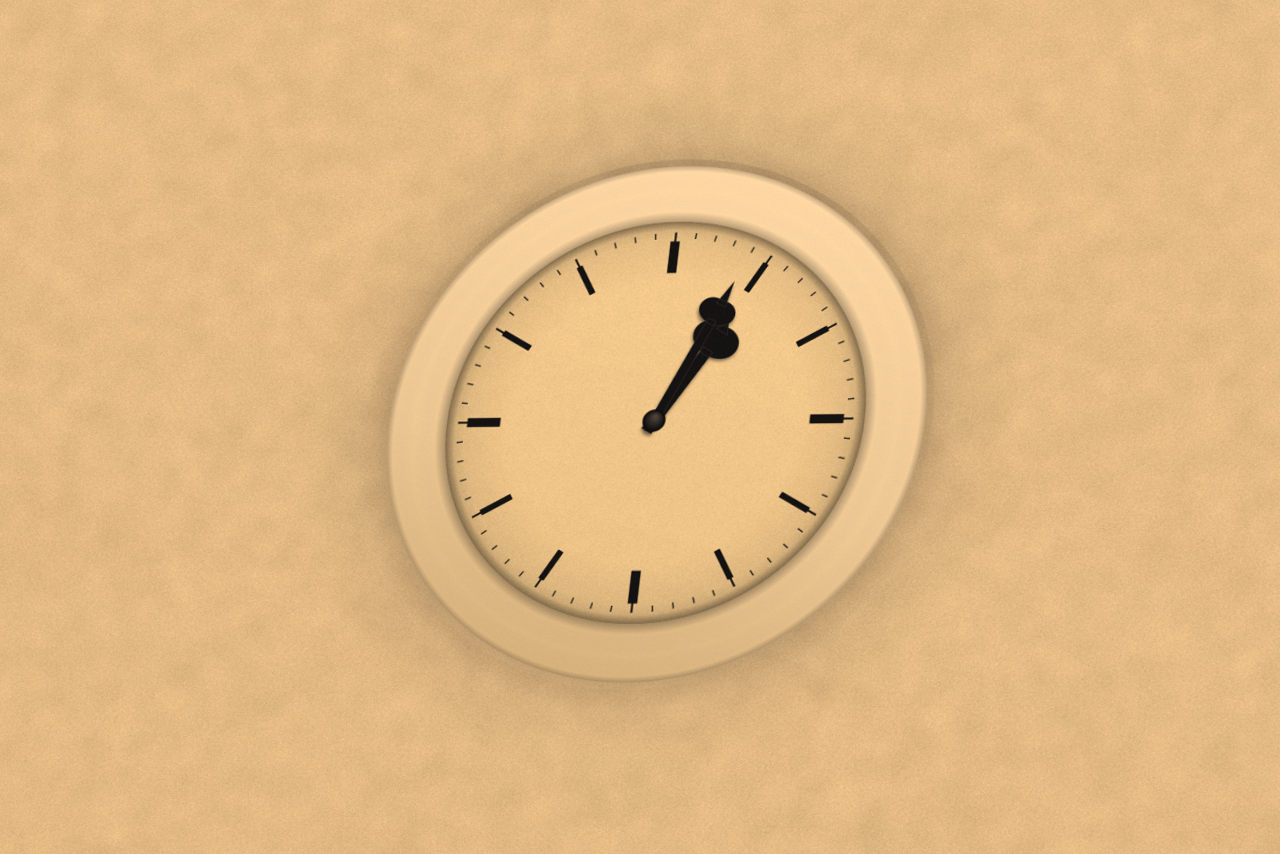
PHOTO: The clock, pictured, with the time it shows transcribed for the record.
1:04
